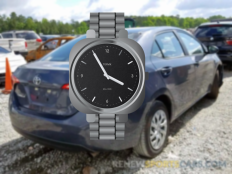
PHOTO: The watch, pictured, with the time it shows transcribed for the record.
3:55
